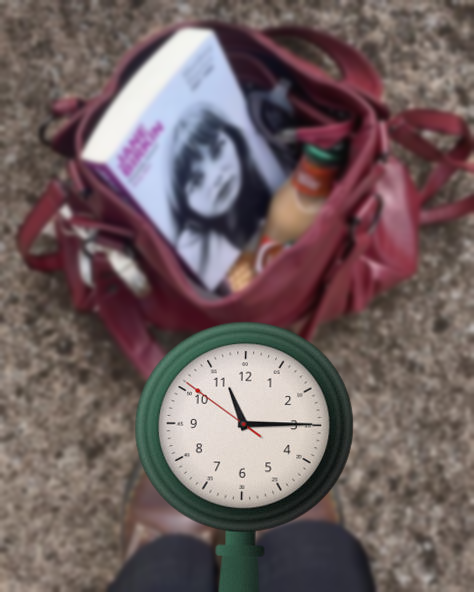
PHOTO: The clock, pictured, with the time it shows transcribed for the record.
11:14:51
